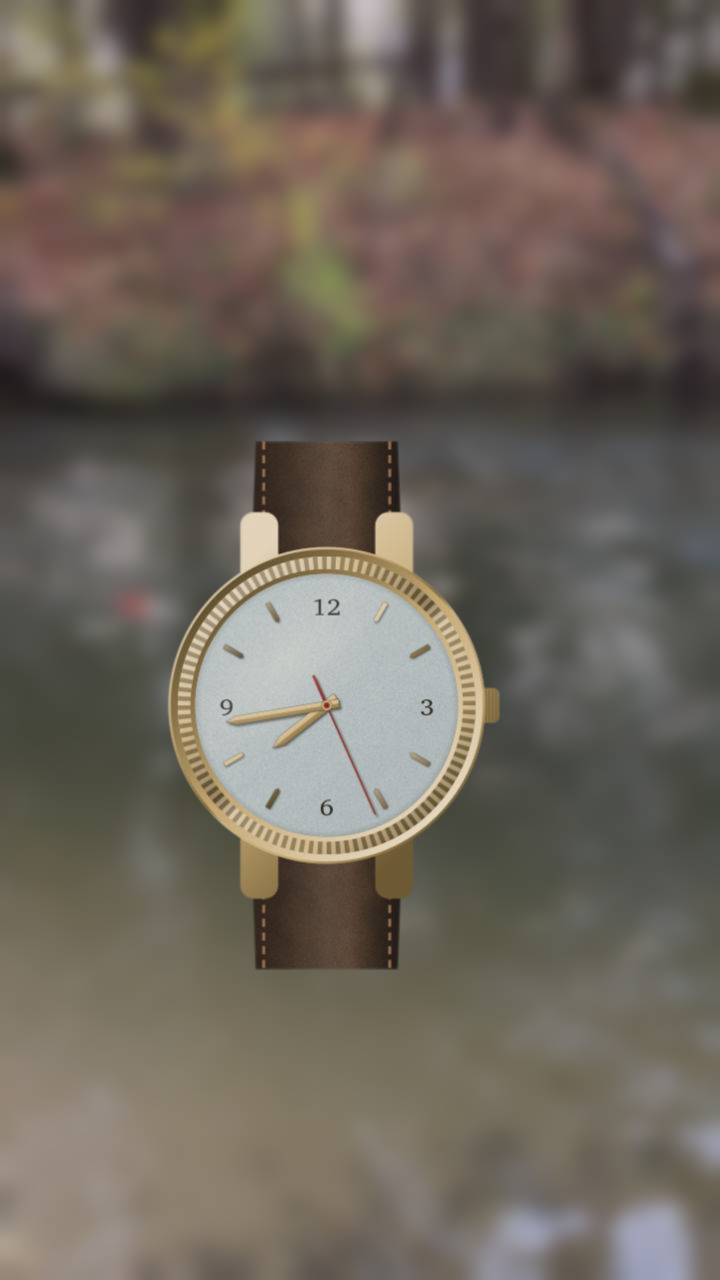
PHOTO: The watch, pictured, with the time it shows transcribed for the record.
7:43:26
